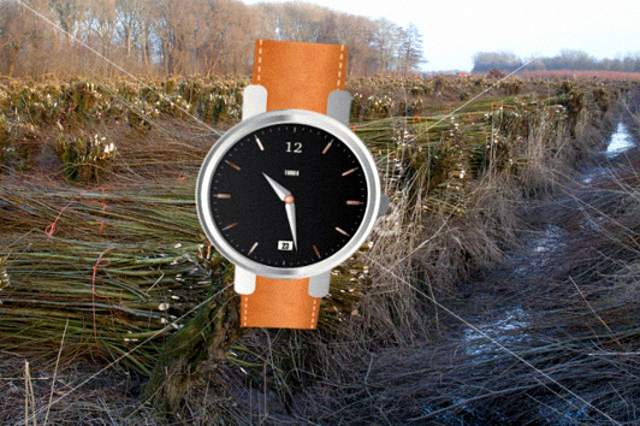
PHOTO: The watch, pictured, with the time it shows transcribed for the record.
10:28
